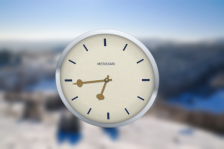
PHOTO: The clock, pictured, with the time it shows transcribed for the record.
6:44
